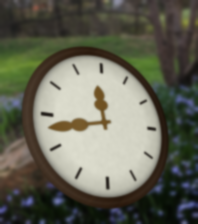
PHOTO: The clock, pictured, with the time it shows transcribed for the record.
11:43
